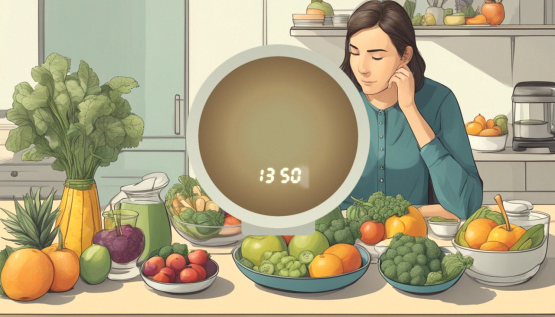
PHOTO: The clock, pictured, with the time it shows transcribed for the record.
13:50
